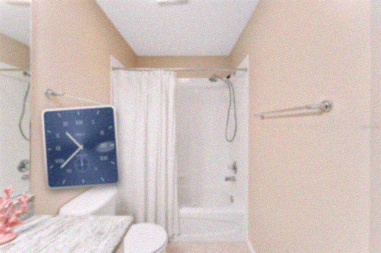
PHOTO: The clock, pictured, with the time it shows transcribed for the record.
10:38
